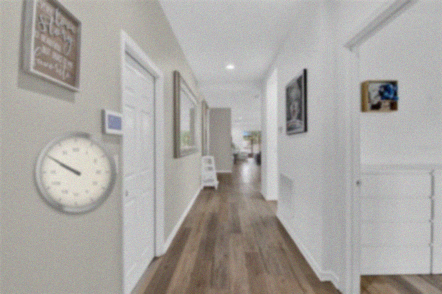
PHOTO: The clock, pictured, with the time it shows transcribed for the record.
9:50
